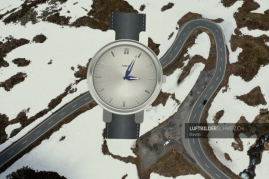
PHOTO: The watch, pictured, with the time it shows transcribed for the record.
3:04
